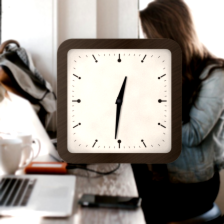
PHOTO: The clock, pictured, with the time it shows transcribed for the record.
12:31
